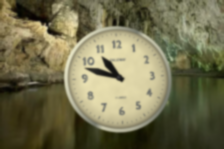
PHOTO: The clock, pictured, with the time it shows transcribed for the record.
10:48
